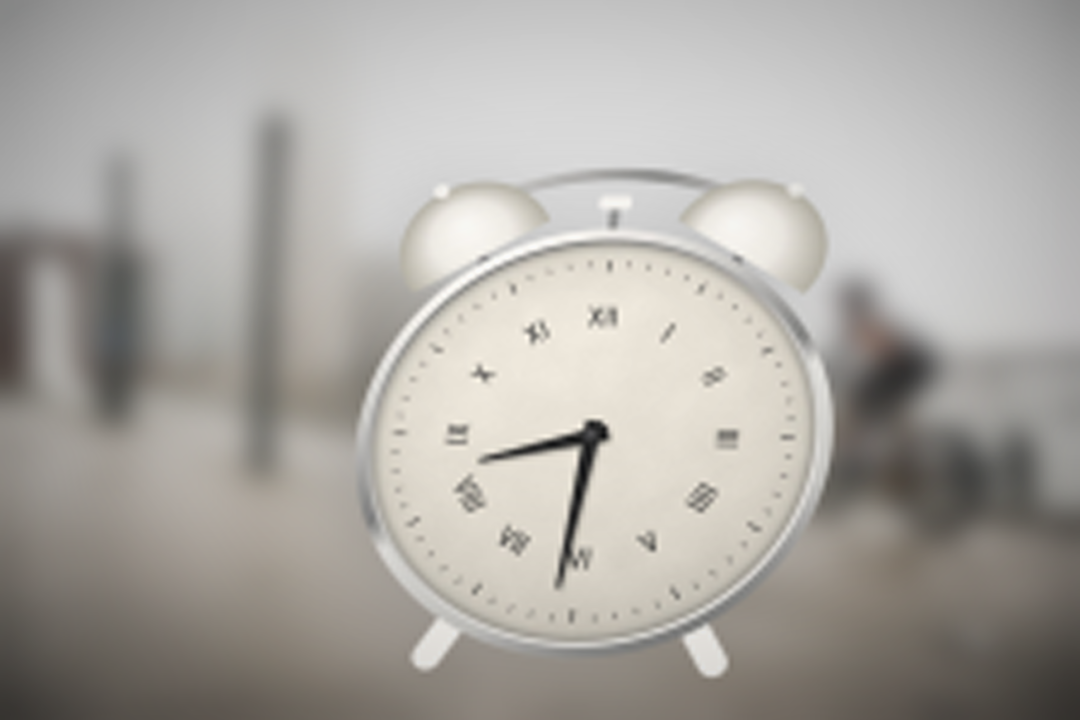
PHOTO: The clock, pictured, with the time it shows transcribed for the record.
8:31
